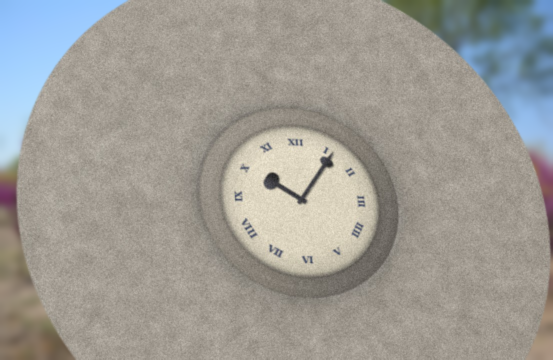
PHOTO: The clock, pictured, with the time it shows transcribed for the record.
10:06
